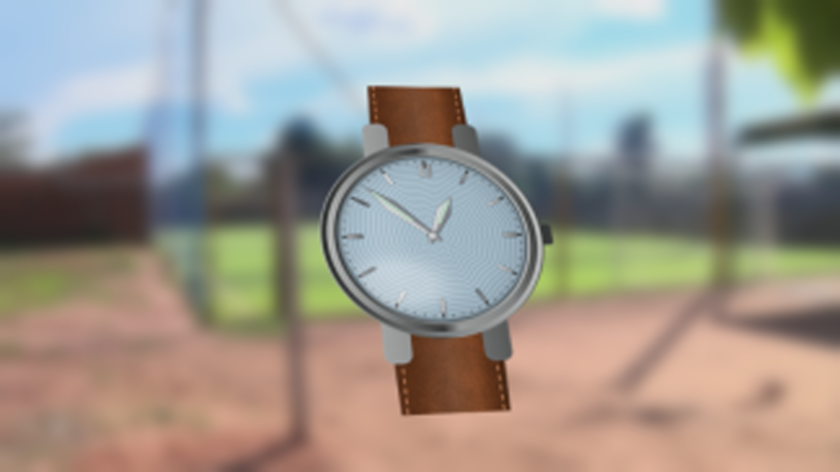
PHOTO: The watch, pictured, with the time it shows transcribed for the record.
12:52
